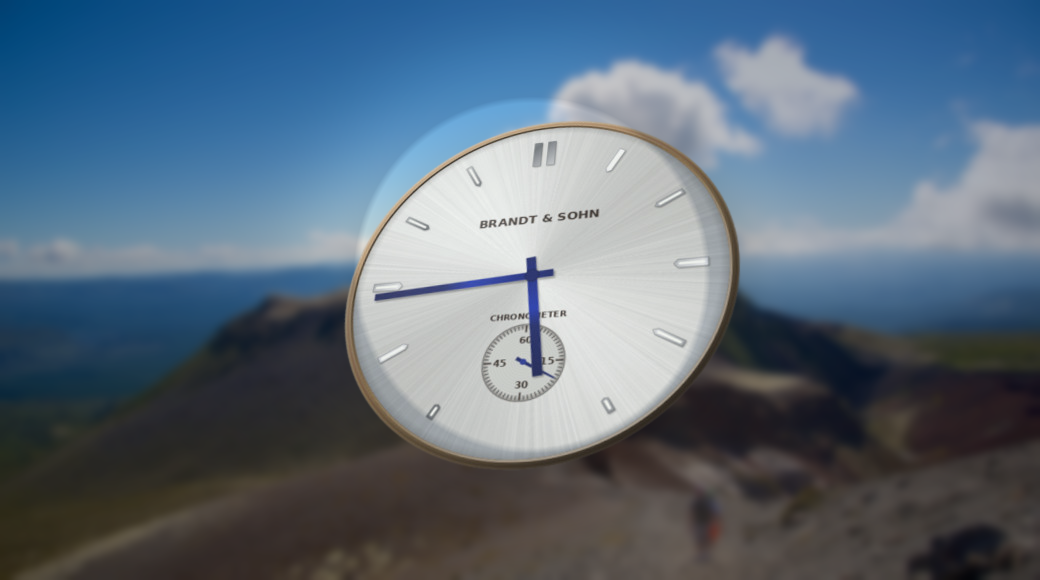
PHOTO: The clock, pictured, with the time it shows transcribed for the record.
5:44:20
